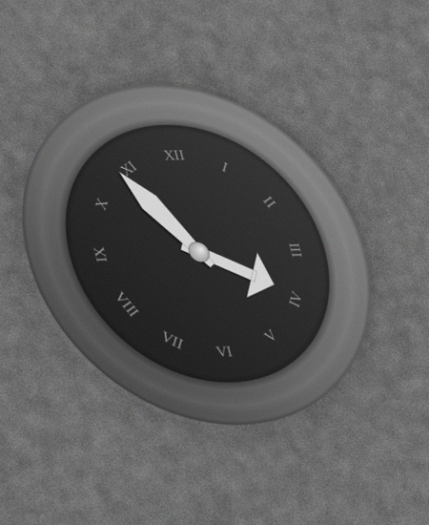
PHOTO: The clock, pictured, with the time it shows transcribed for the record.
3:54
